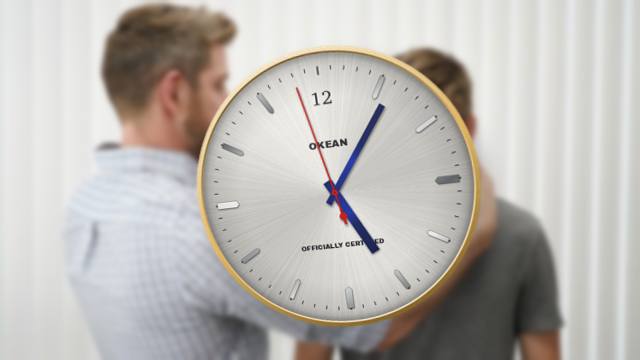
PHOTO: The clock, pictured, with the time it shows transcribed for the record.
5:05:58
